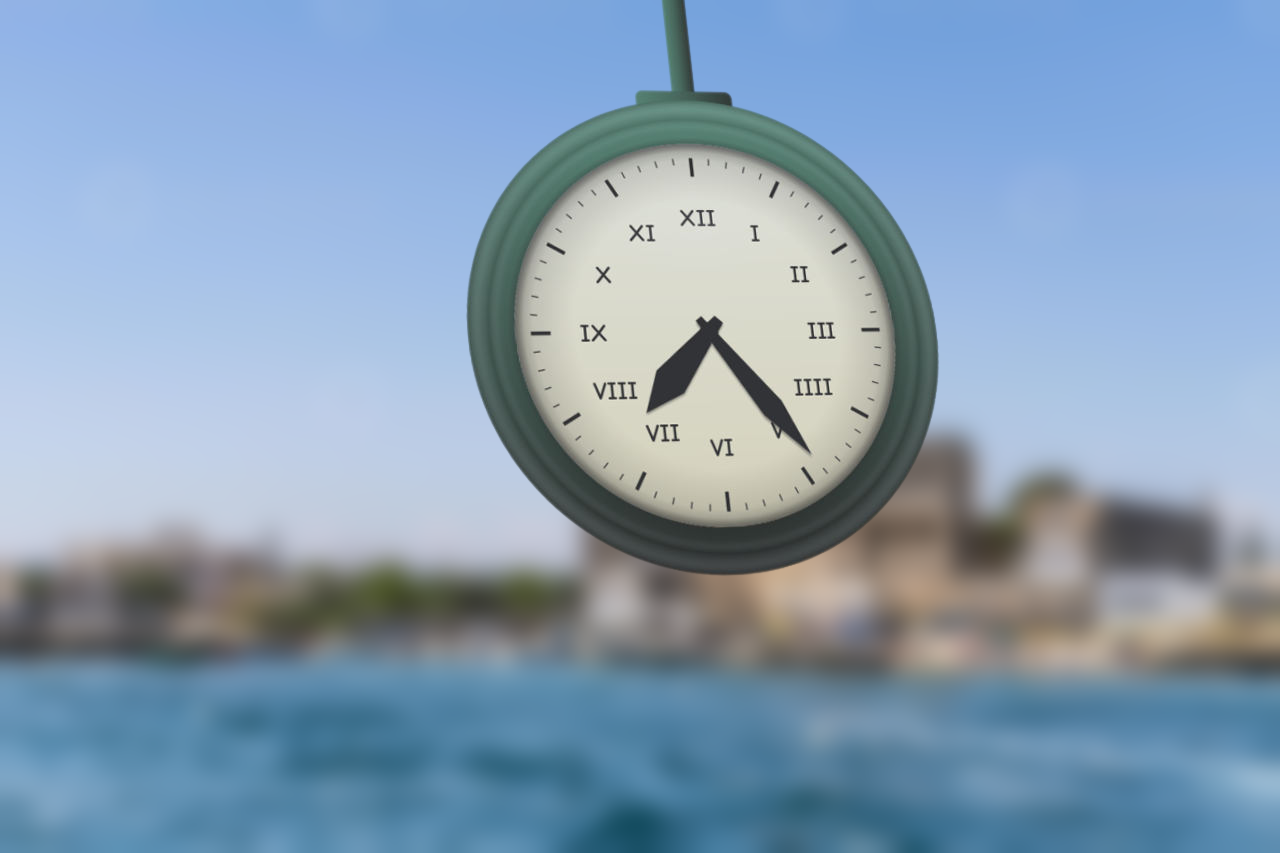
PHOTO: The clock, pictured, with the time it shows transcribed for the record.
7:24
